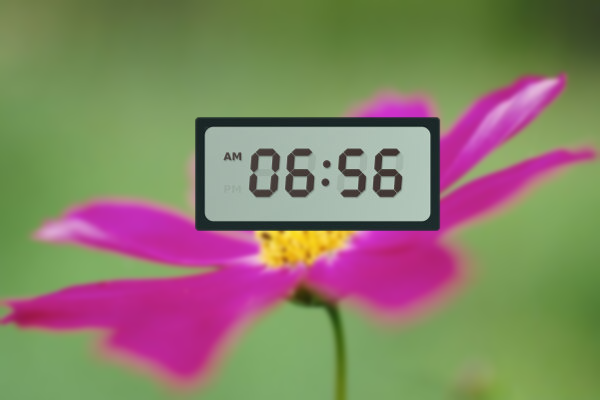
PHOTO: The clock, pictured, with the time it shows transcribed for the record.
6:56
